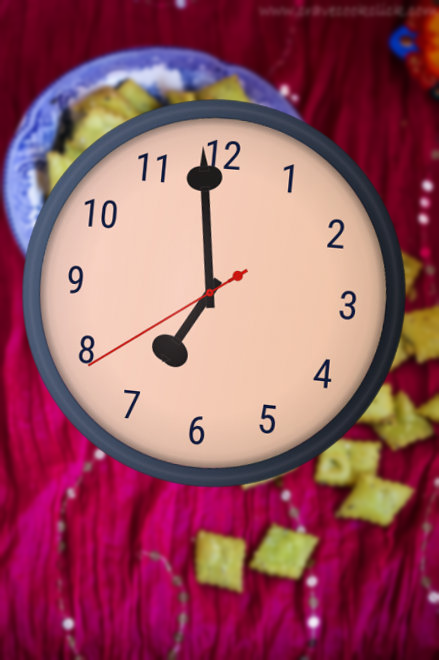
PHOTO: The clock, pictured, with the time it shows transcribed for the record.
6:58:39
